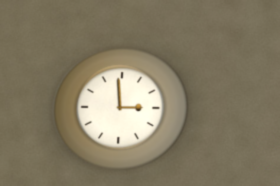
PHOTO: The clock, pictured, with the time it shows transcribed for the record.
2:59
